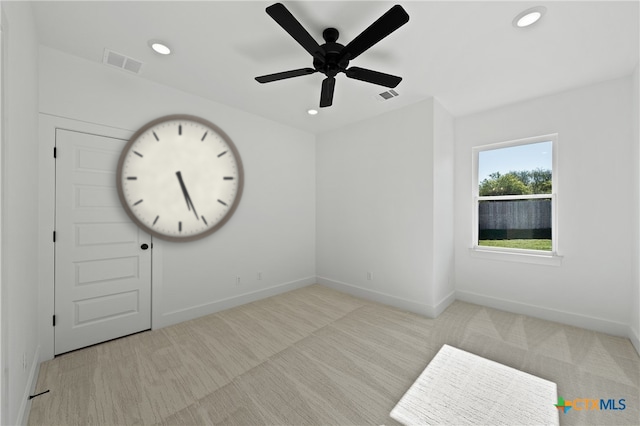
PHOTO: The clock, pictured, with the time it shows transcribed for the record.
5:26
